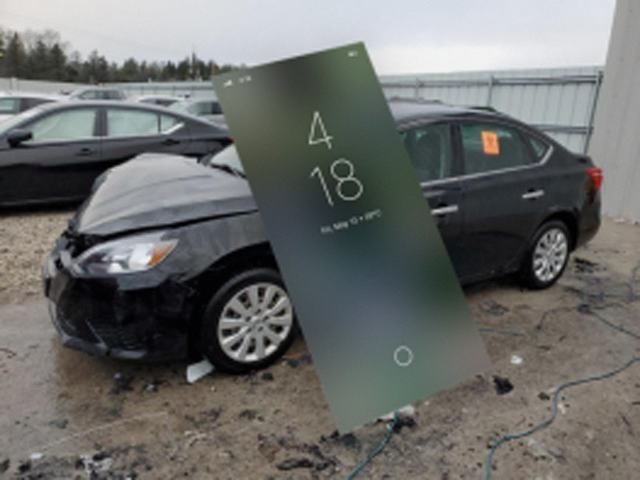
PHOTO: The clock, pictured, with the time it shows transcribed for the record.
4:18
